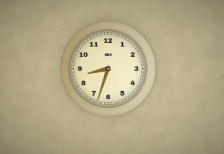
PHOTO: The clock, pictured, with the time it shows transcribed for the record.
8:33
